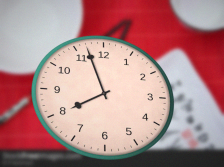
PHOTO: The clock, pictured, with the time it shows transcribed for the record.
7:57
